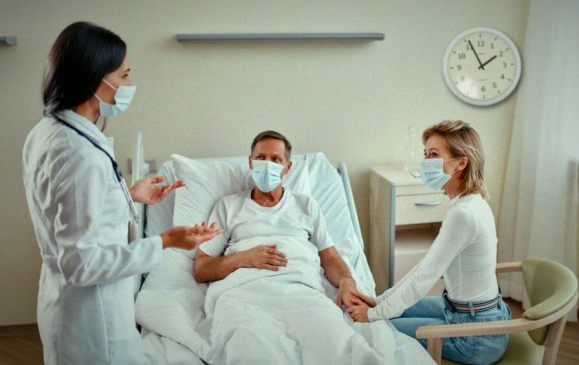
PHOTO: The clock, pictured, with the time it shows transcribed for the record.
1:56
